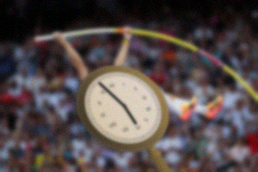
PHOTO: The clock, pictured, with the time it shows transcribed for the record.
5:57
